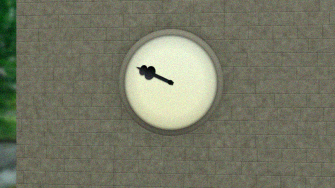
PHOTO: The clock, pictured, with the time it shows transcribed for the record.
9:49
